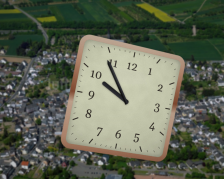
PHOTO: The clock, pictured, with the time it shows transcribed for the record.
9:54
